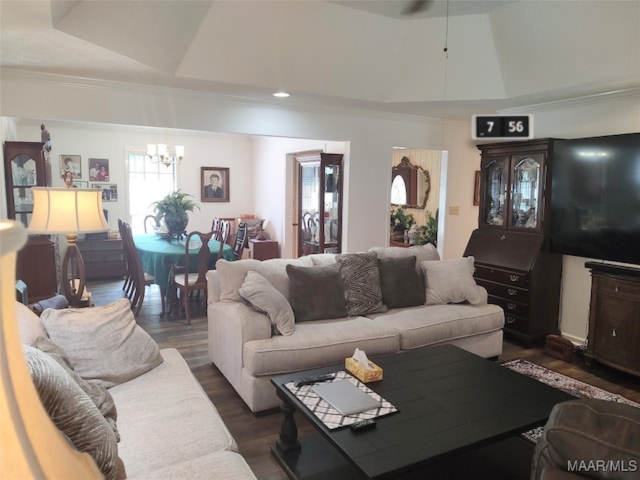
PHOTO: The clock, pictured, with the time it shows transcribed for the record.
7:56
